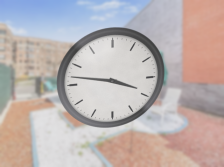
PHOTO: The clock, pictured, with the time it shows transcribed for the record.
3:47
